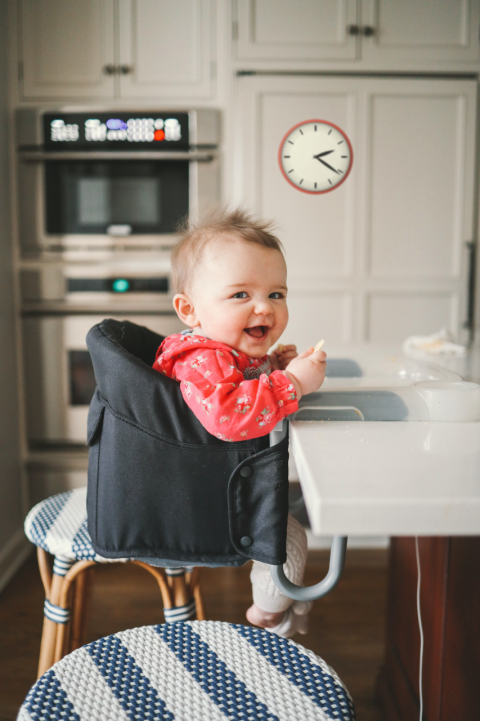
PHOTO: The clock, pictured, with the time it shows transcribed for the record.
2:21
